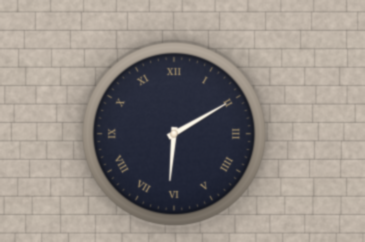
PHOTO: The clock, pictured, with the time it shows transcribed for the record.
6:10
